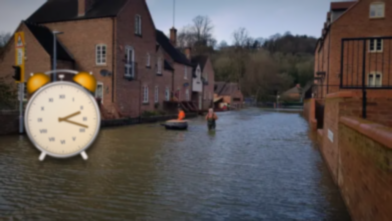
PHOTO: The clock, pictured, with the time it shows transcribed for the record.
2:18
